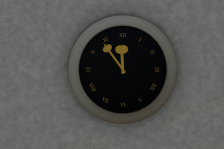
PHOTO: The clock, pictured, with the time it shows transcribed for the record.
11:54
